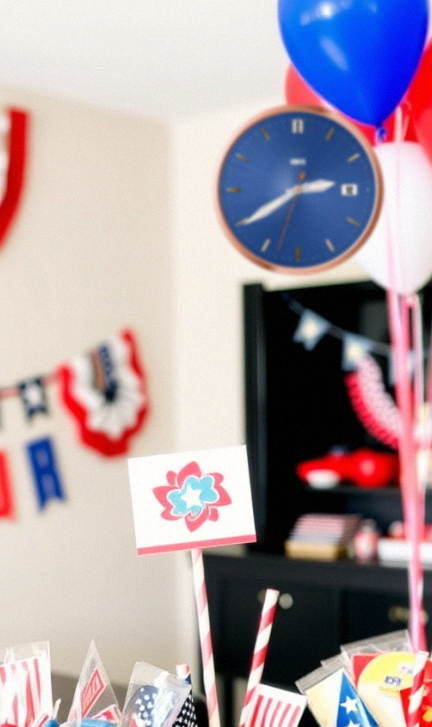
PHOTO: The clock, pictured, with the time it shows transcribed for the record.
2:39:33
